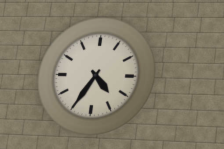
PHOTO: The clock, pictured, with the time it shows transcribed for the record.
4:35
